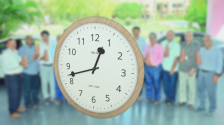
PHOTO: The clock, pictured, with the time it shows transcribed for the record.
12:42
